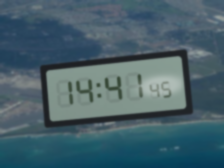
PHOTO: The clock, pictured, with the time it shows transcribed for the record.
14:41:45
